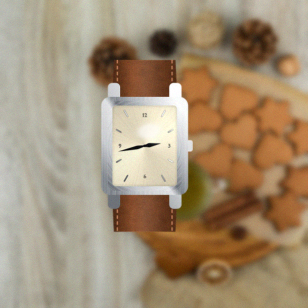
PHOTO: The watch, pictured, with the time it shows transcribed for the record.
2:43
